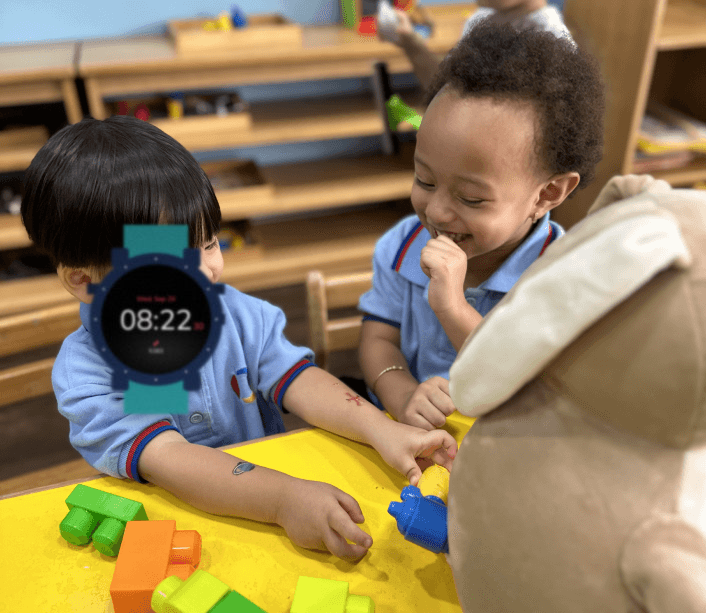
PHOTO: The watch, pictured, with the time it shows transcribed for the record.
8:22
